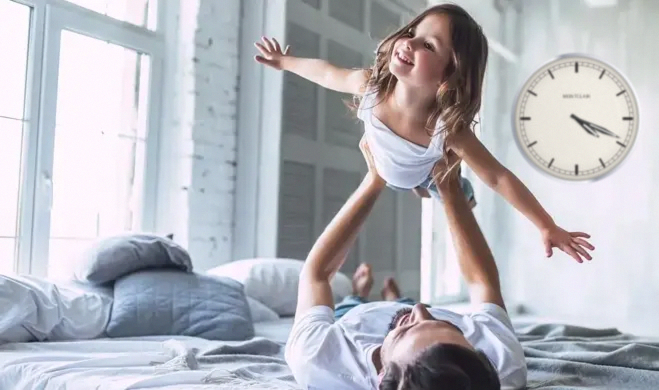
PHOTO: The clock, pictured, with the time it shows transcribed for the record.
4:19
